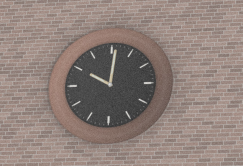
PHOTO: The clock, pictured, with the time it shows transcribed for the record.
10:01
